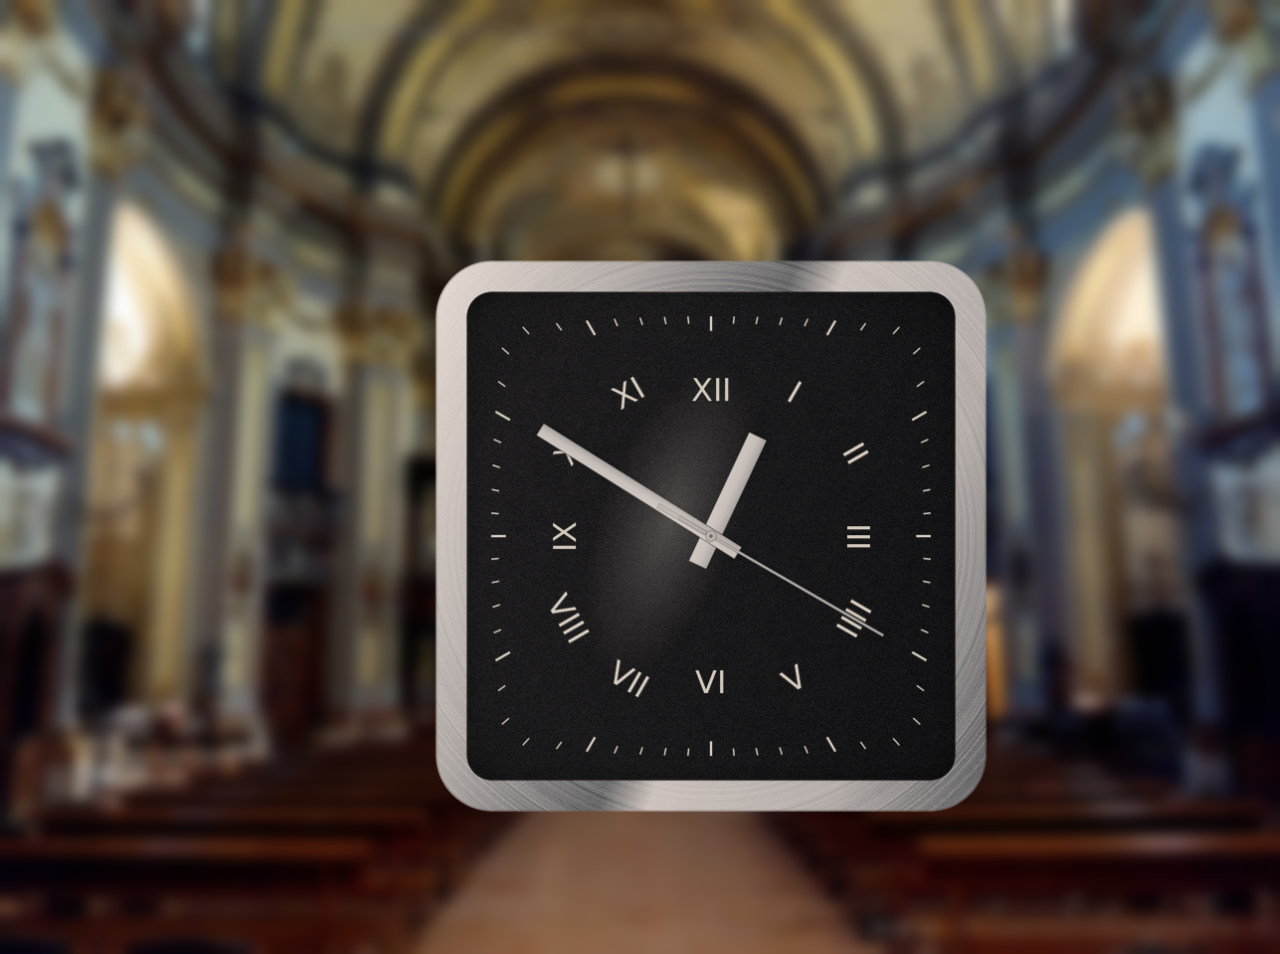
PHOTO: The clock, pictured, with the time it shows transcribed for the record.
12:50:20
